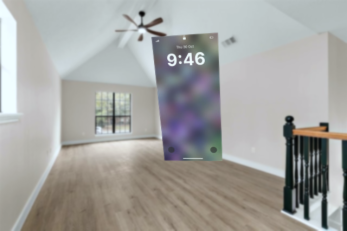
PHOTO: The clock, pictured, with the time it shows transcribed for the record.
9:46
